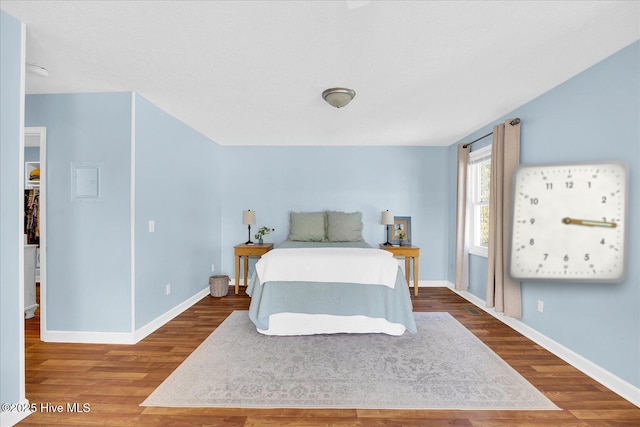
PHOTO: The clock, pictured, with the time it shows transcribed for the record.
3:16
